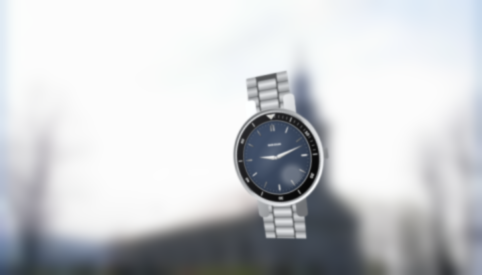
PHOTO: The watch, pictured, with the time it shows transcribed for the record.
9:12
